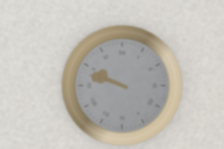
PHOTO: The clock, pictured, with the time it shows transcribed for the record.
9:48
